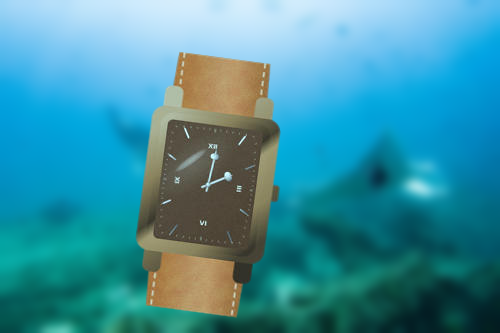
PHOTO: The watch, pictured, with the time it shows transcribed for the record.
2:01
